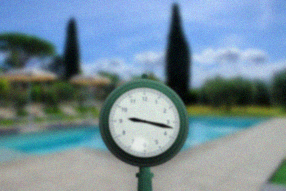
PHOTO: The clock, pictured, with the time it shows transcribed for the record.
9:17
